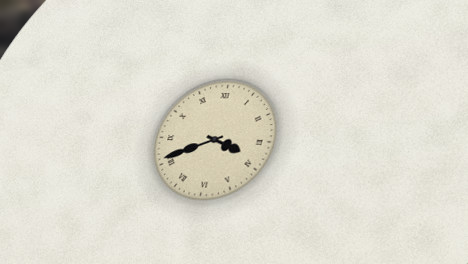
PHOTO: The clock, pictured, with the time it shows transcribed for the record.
3:41
